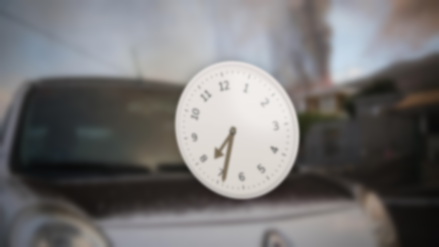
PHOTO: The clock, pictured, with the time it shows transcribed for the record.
7:34
